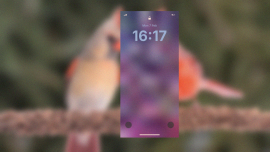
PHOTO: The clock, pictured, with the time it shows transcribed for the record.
16:17
